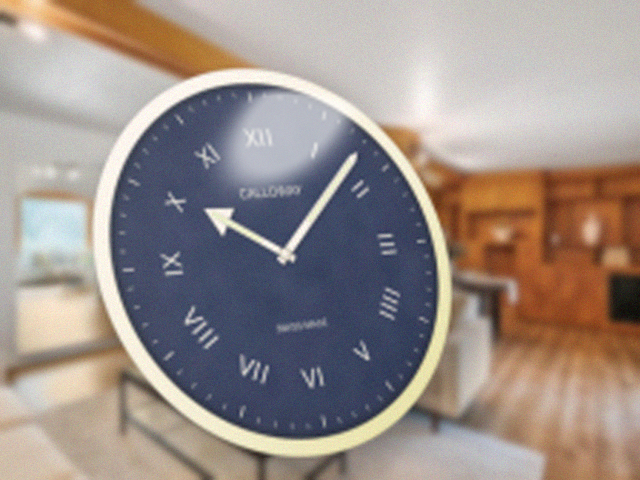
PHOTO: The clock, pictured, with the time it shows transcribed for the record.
10:08
